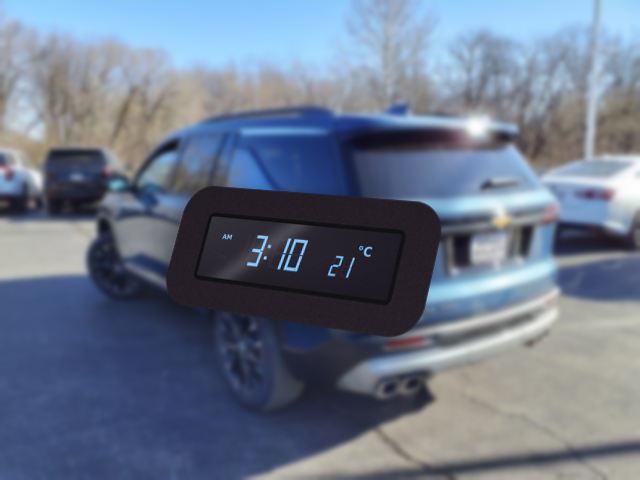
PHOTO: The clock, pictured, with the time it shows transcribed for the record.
3:10
